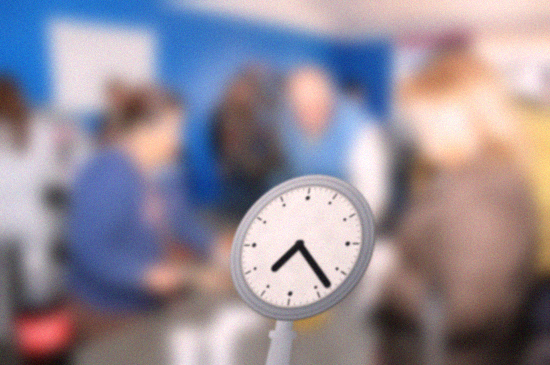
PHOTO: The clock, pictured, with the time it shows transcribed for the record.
7:23
